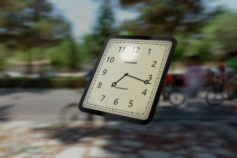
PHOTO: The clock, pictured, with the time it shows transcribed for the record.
7:17
